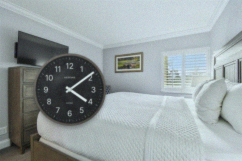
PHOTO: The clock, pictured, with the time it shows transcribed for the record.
4:09
